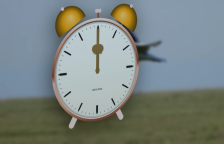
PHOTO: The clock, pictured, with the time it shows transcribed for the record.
12:00
